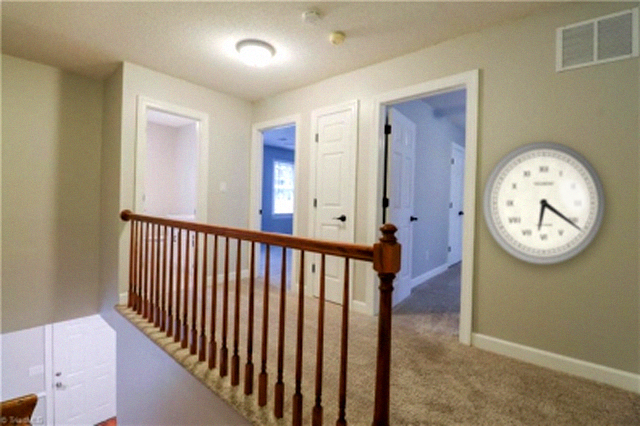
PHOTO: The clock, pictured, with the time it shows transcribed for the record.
6:21
